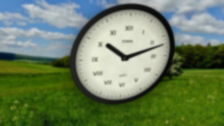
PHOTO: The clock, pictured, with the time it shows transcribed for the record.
10:12
